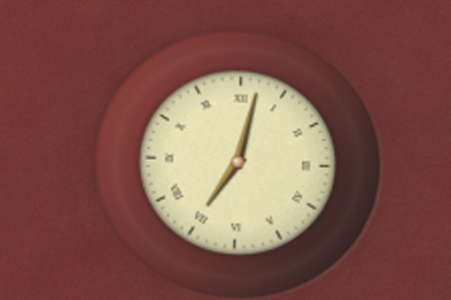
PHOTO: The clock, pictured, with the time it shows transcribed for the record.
7:02
